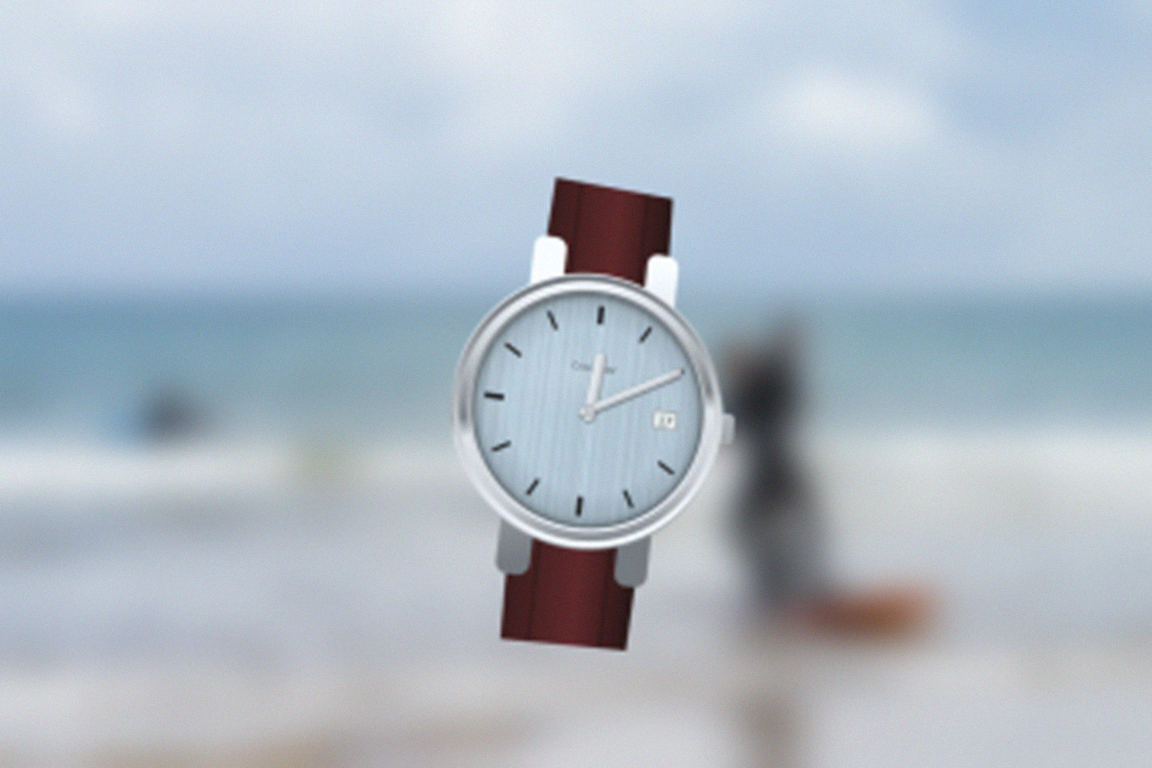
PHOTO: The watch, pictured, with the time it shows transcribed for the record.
12:10
